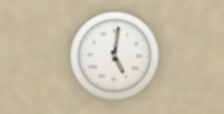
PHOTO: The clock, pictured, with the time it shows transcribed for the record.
5:01
